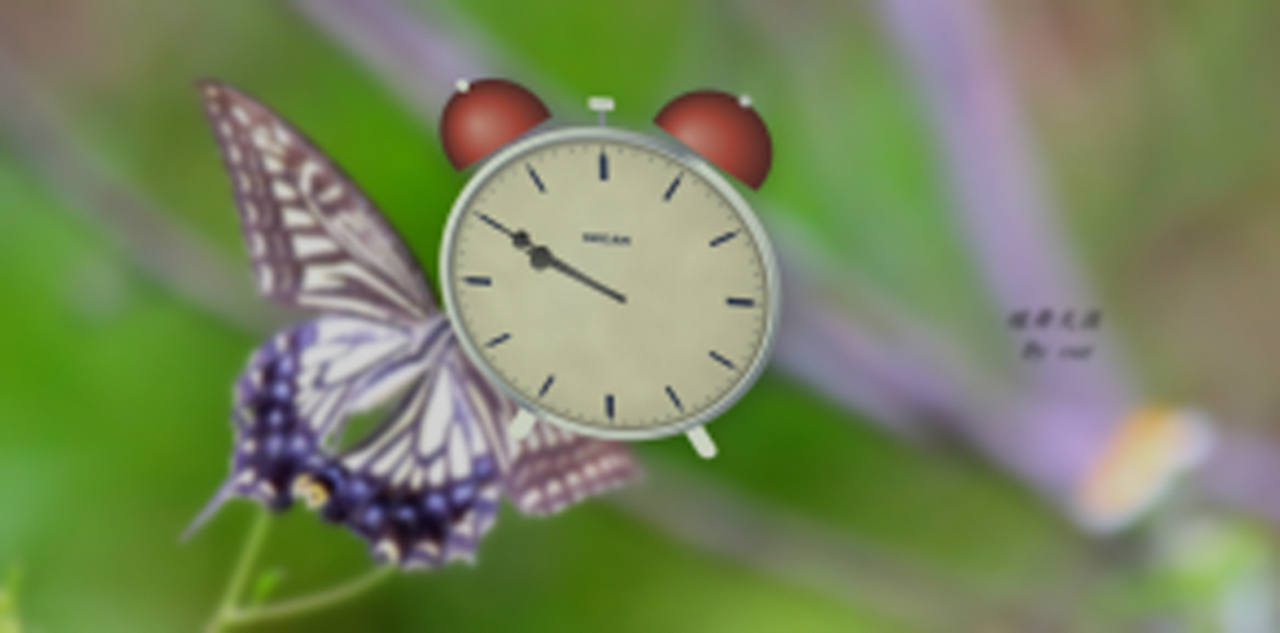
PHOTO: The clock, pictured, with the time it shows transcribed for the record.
9:50
